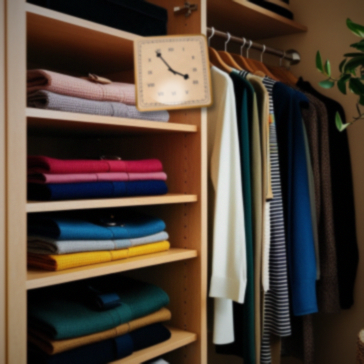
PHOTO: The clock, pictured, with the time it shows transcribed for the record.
3:54
